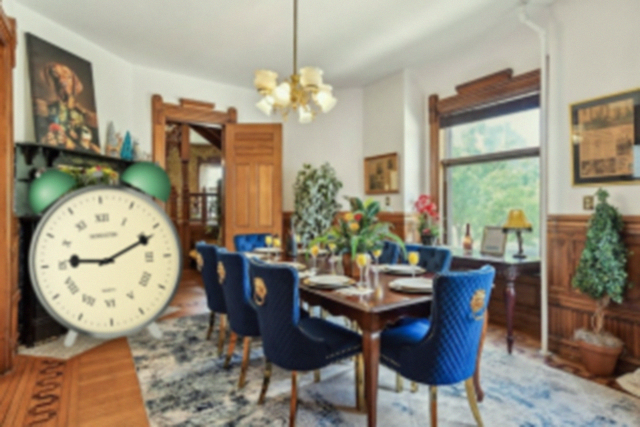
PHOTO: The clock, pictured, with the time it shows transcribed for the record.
9:11
